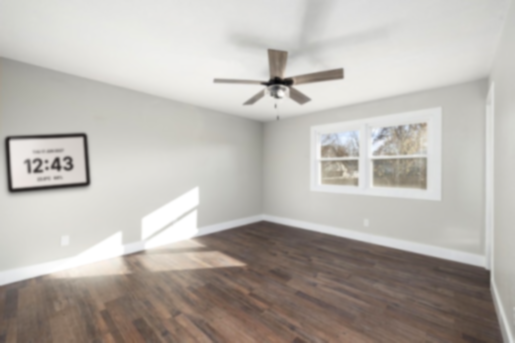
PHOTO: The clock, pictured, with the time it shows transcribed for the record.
12:43
